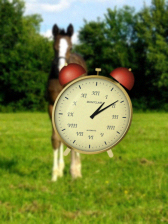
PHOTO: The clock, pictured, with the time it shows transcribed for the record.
1:09
